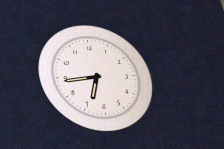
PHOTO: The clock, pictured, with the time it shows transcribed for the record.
6:44
